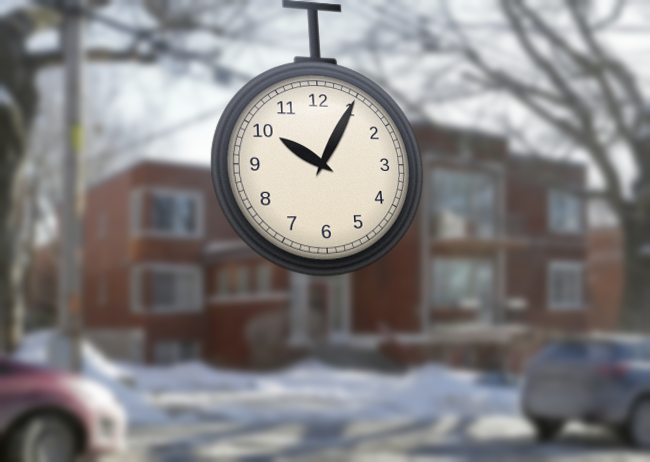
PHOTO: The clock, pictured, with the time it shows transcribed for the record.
10:05
